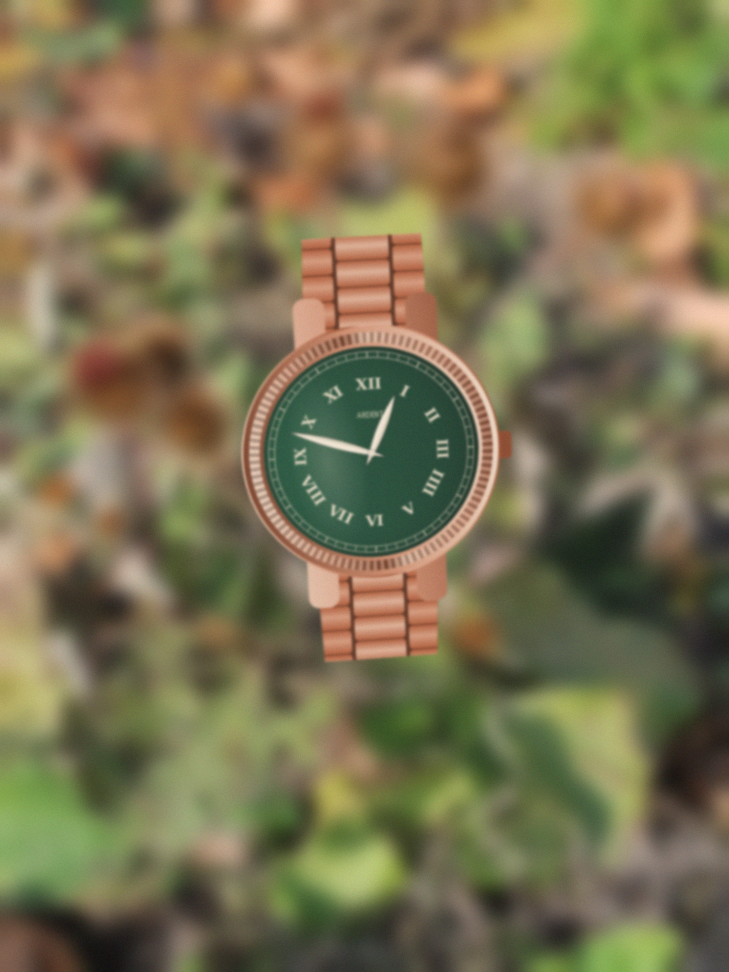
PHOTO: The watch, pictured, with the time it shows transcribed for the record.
12:48
